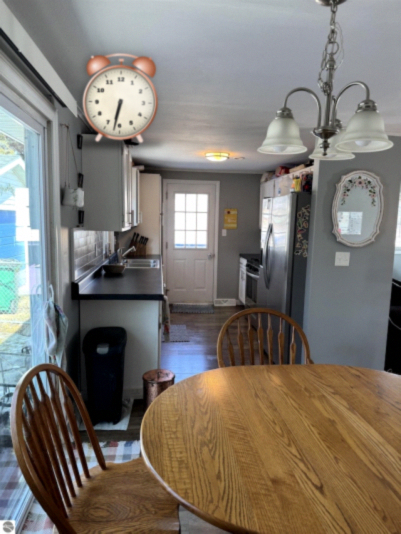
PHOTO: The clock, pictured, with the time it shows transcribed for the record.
6:32
